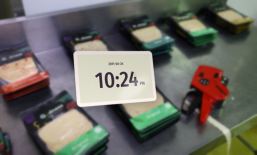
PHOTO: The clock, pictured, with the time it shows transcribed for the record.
10:24
